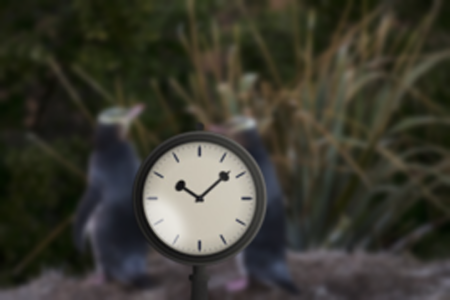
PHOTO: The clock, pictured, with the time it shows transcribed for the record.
10:08
